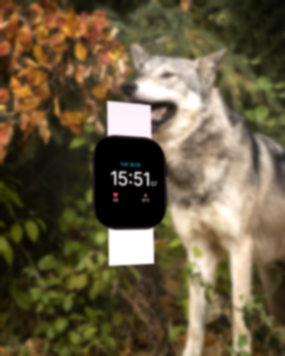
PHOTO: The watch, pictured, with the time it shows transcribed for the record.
15:51
